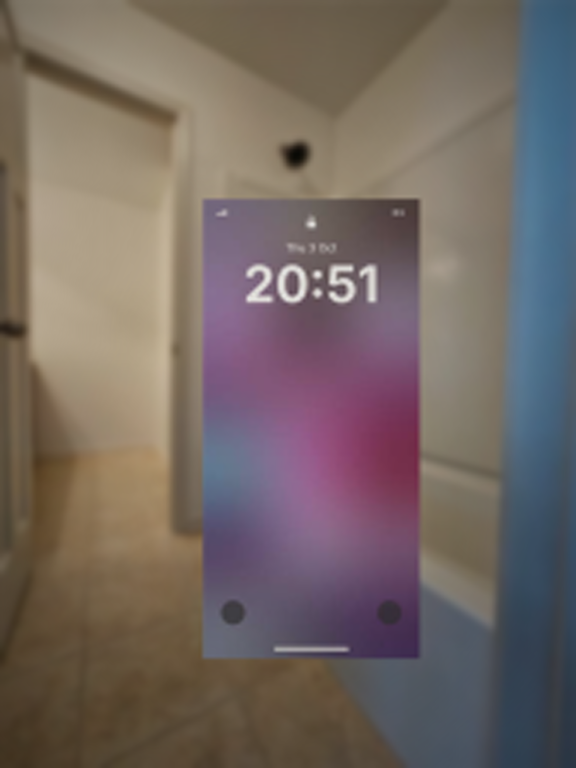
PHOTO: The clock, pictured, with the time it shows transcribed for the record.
20:51
